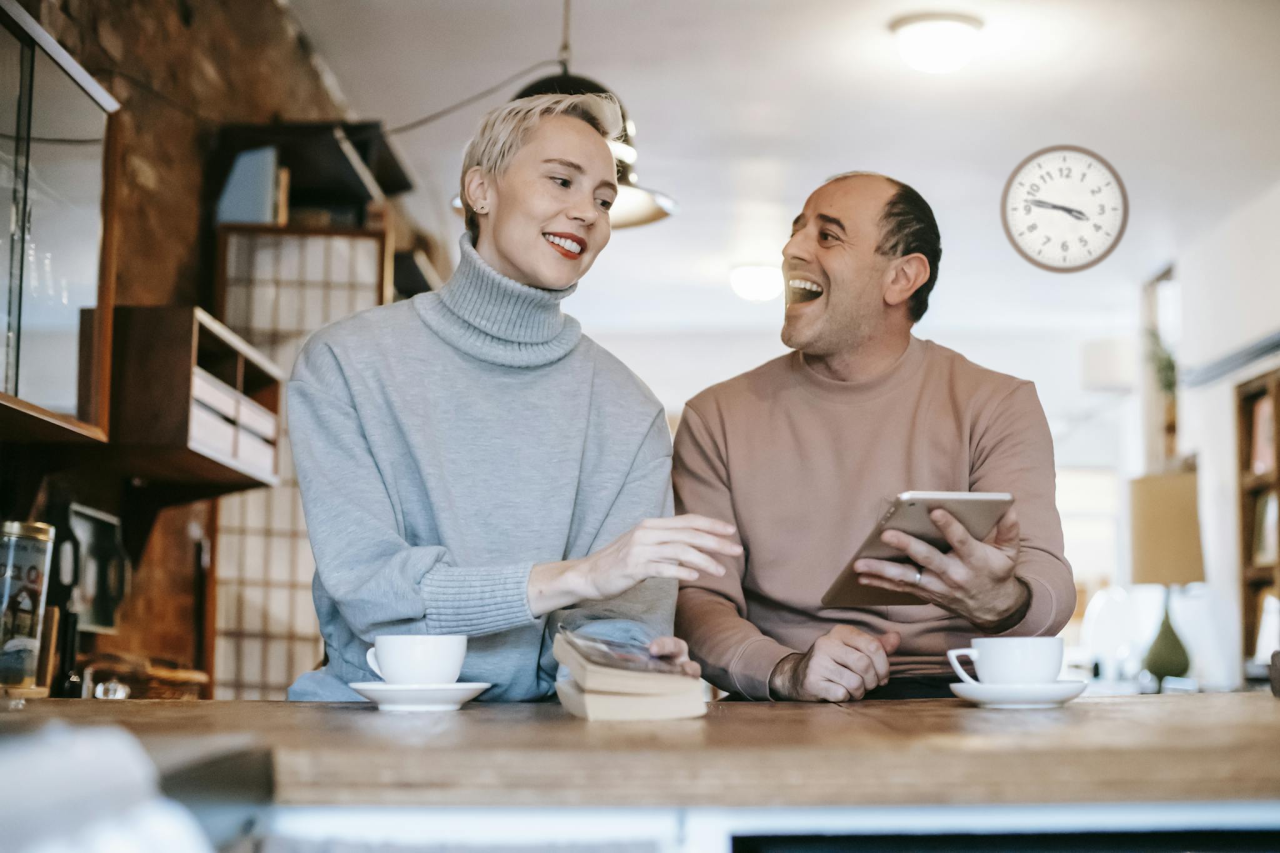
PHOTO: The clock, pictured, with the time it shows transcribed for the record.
3:47
